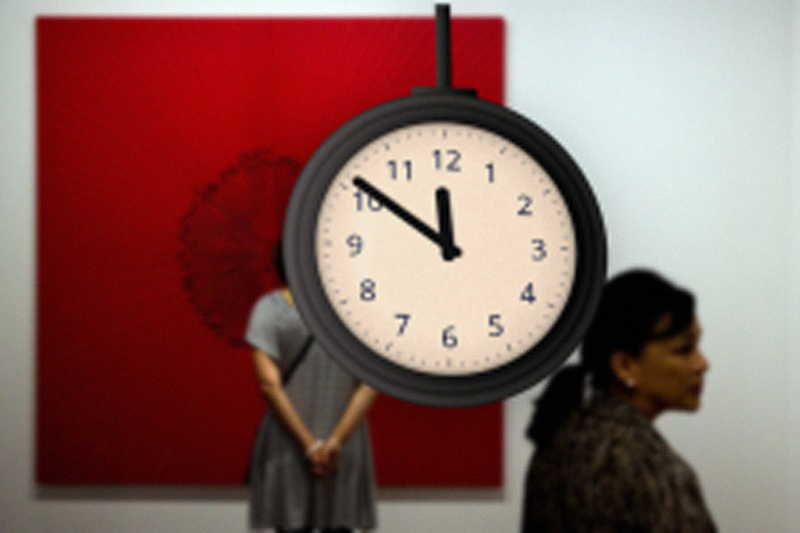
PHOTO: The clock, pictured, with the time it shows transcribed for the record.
11:51
